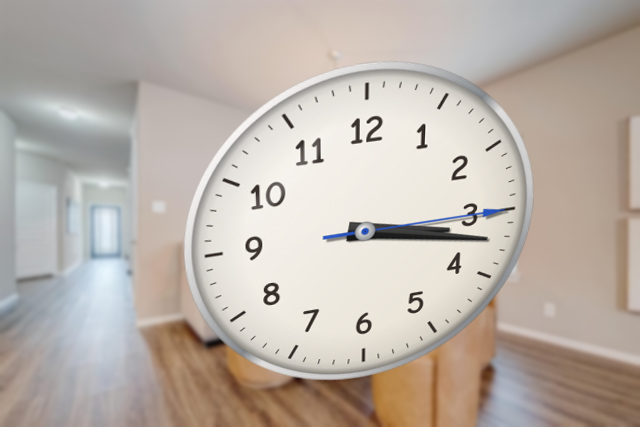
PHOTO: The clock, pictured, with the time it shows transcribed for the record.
3:17:15
